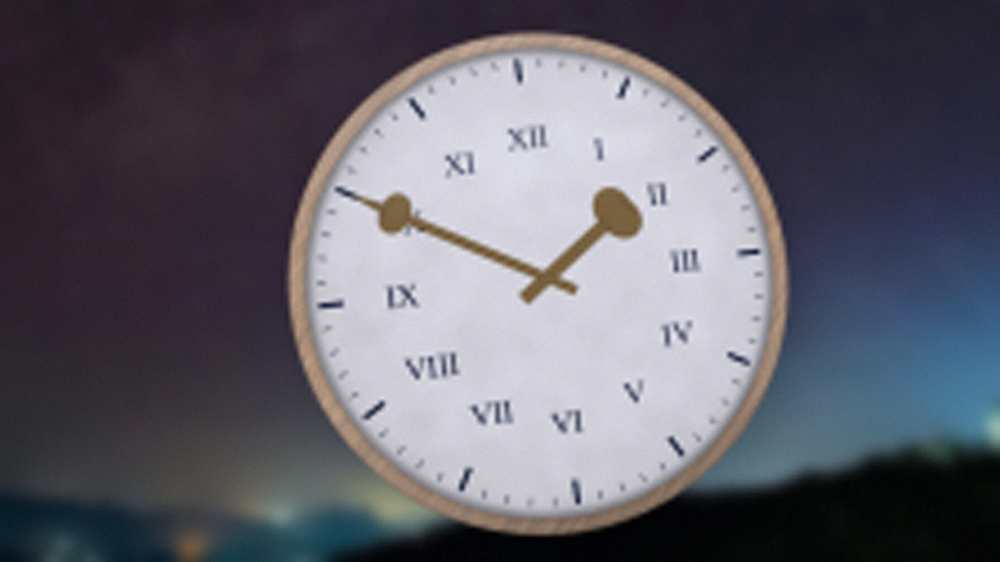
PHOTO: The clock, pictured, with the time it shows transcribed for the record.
1:50
